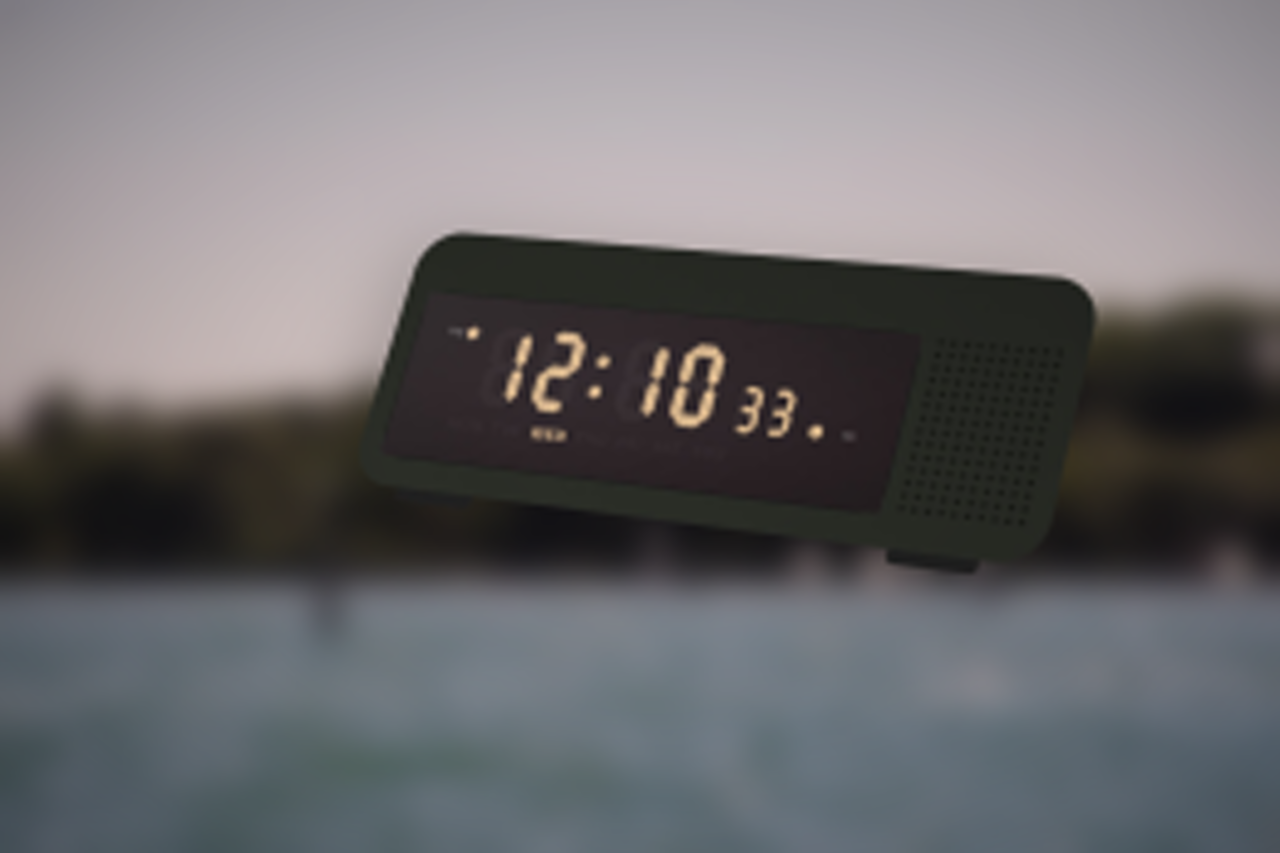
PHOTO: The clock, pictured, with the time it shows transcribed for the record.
12:10:33
